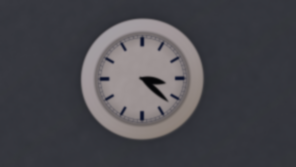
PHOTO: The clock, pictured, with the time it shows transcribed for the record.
3:22
